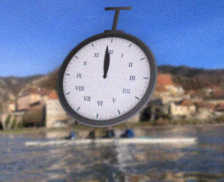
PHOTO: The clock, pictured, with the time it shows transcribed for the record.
11:59
